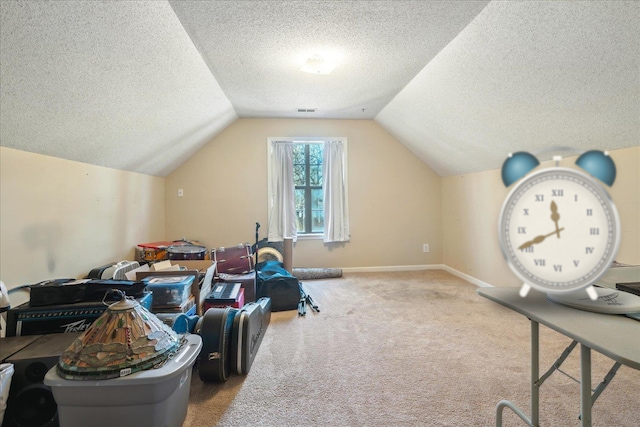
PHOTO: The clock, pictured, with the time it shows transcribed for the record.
11:41
